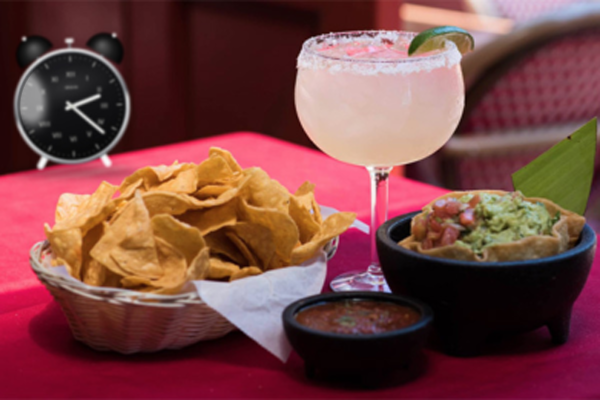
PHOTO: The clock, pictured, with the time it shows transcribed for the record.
2:22
